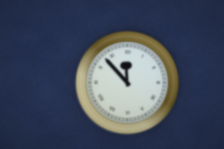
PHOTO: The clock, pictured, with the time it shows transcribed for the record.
11:53
